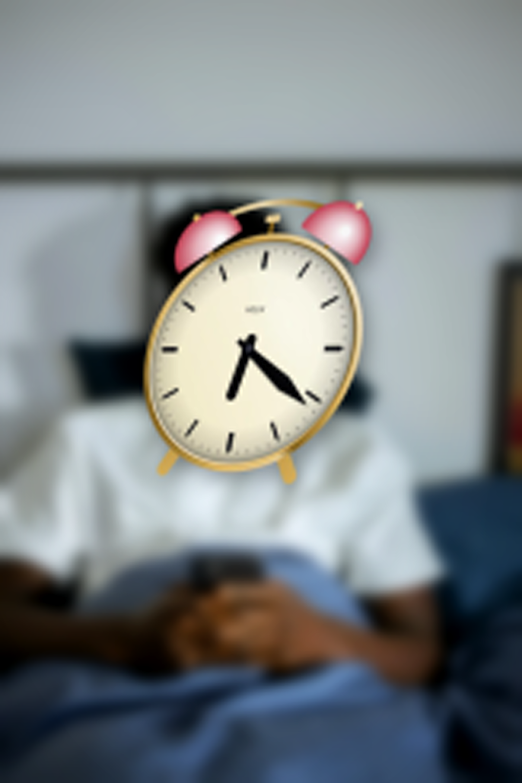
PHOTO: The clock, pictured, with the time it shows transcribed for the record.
6:21
